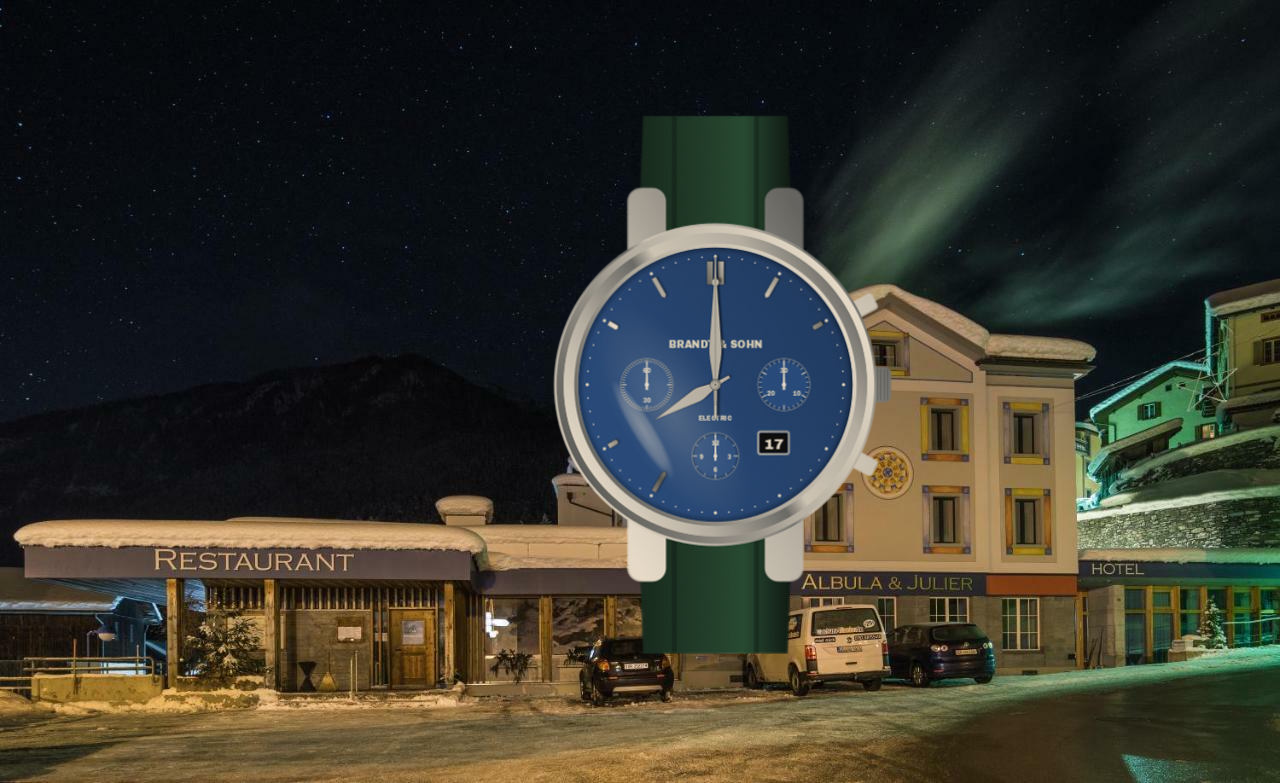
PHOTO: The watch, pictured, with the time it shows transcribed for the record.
8:00
